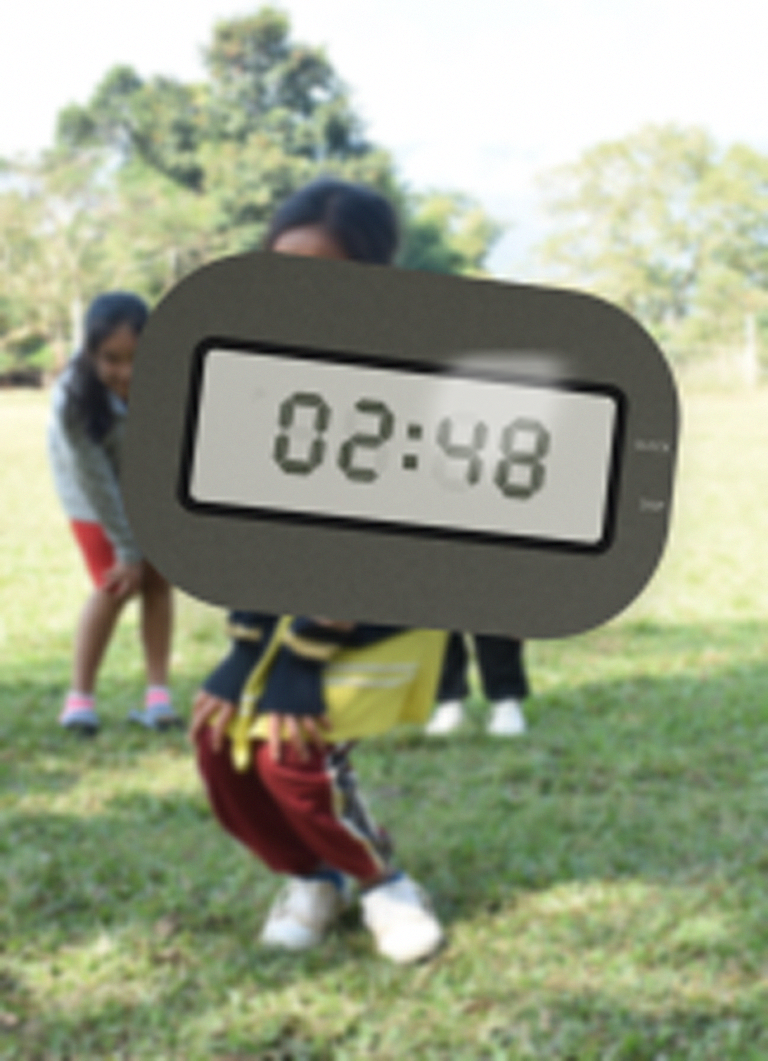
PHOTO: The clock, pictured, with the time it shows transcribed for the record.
2:48
